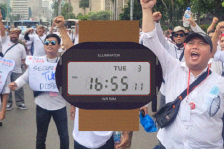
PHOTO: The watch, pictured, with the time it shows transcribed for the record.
16:55:11
